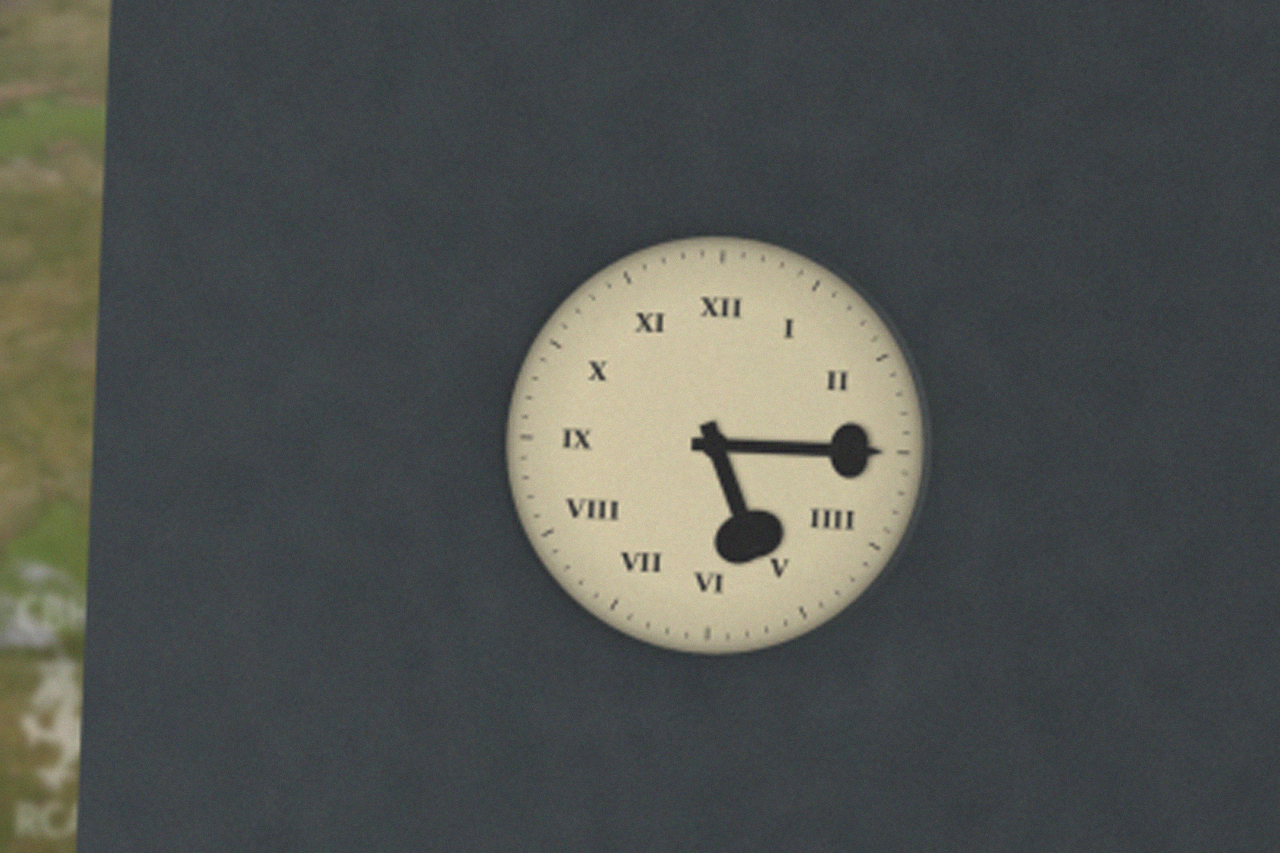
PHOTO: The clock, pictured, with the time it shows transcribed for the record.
5:15
